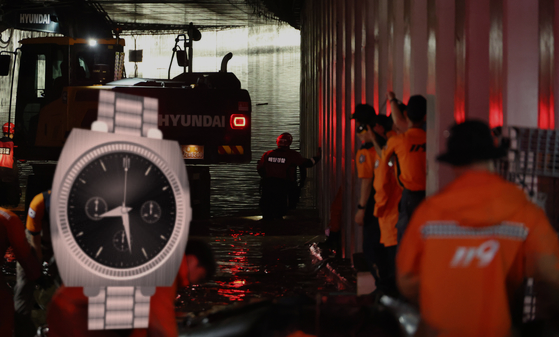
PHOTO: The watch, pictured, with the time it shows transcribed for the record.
8:28
